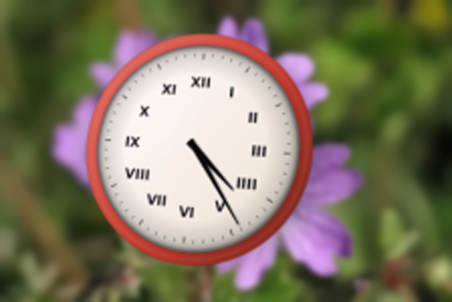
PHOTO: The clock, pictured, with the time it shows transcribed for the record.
4:24
